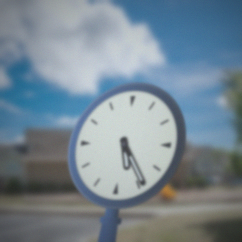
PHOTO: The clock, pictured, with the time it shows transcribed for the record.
5:24
